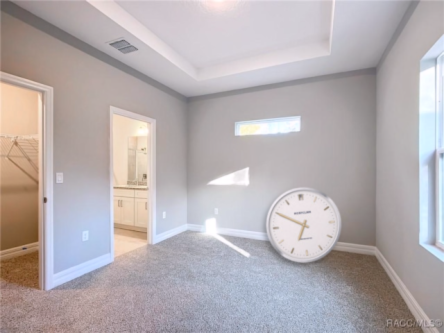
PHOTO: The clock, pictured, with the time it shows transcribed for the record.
6:50
